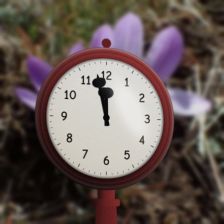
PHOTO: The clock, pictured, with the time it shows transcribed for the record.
11:58
